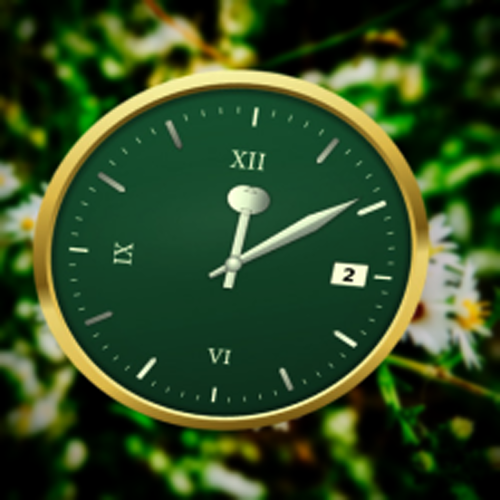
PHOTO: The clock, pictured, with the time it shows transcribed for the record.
12:09
